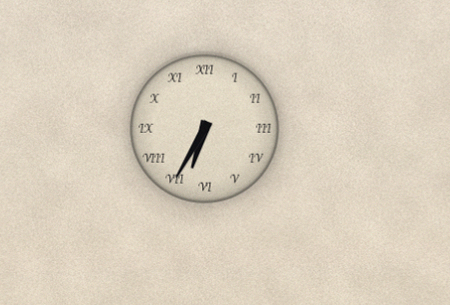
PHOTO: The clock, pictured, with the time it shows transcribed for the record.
6:35
